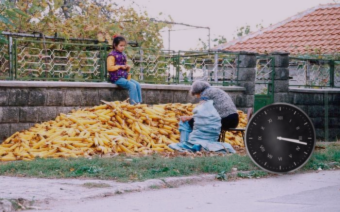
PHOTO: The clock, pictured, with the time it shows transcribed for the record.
3:17
